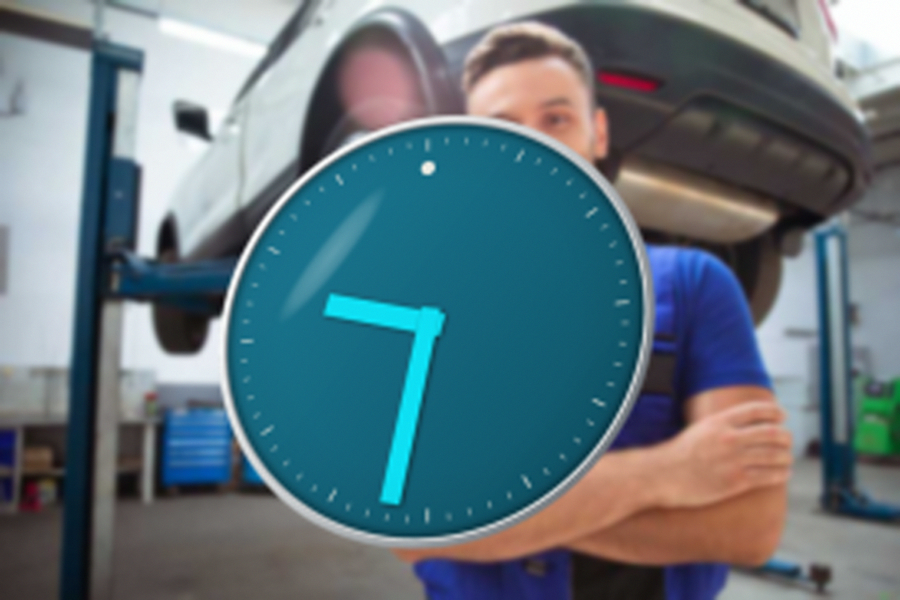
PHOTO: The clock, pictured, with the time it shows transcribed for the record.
9:32
